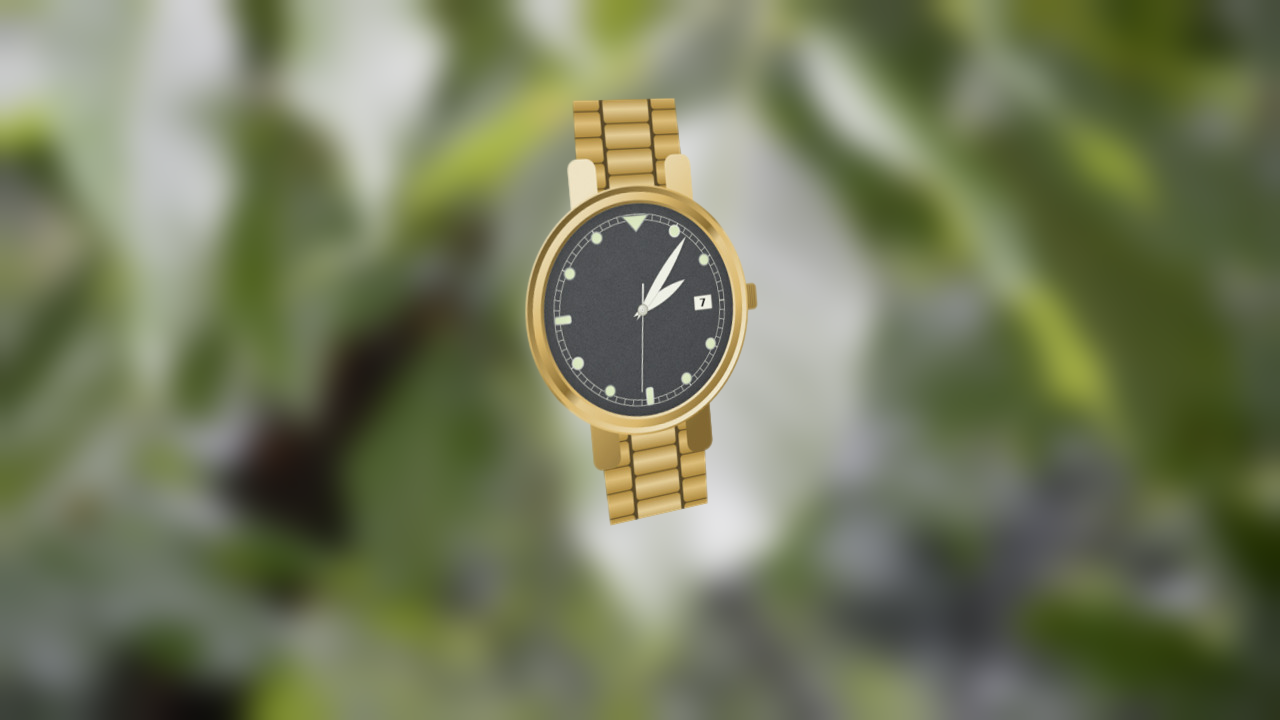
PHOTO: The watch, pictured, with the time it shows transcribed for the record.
2:06:31
